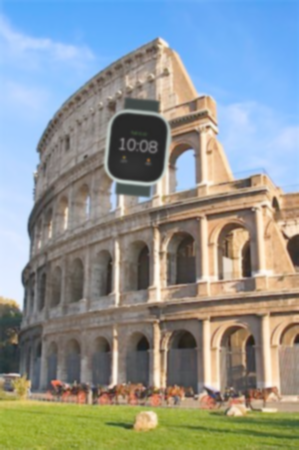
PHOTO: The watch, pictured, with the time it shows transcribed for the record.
10:08
